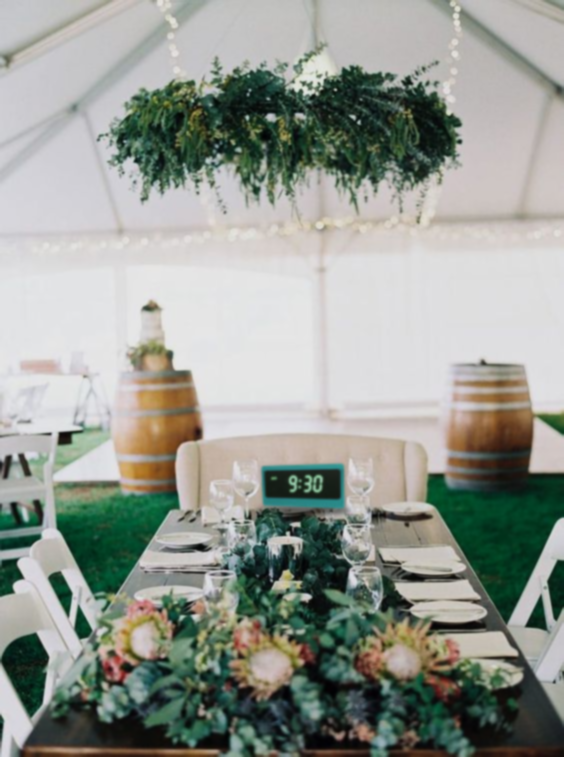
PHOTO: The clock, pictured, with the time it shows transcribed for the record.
9:30
